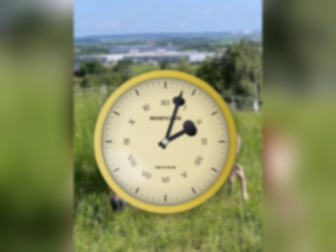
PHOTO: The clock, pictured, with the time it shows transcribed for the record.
2:03
